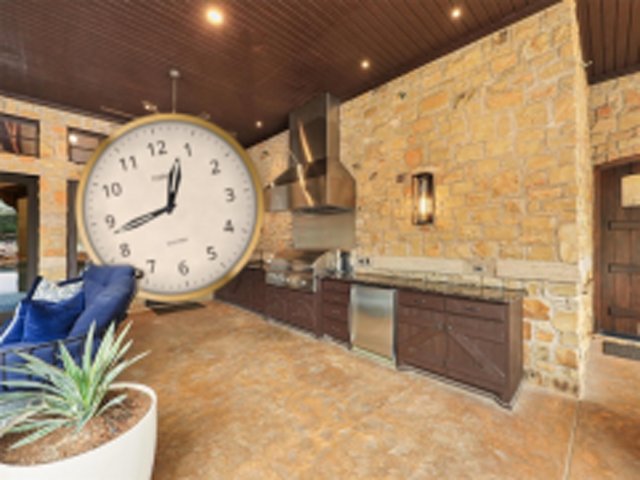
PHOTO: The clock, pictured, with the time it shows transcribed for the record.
12:43
